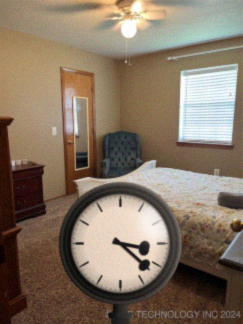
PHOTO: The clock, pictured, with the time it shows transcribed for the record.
3:22
